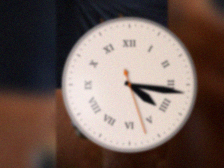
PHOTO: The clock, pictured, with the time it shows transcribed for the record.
4:16:27
